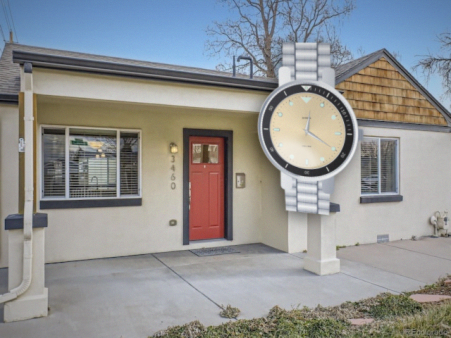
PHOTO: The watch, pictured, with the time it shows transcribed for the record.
12:20
